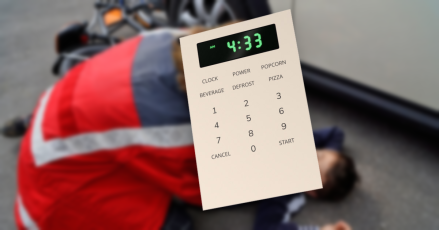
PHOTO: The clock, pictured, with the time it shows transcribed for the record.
4:33
